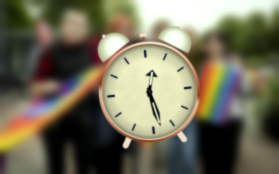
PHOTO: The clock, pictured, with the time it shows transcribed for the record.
12:28
